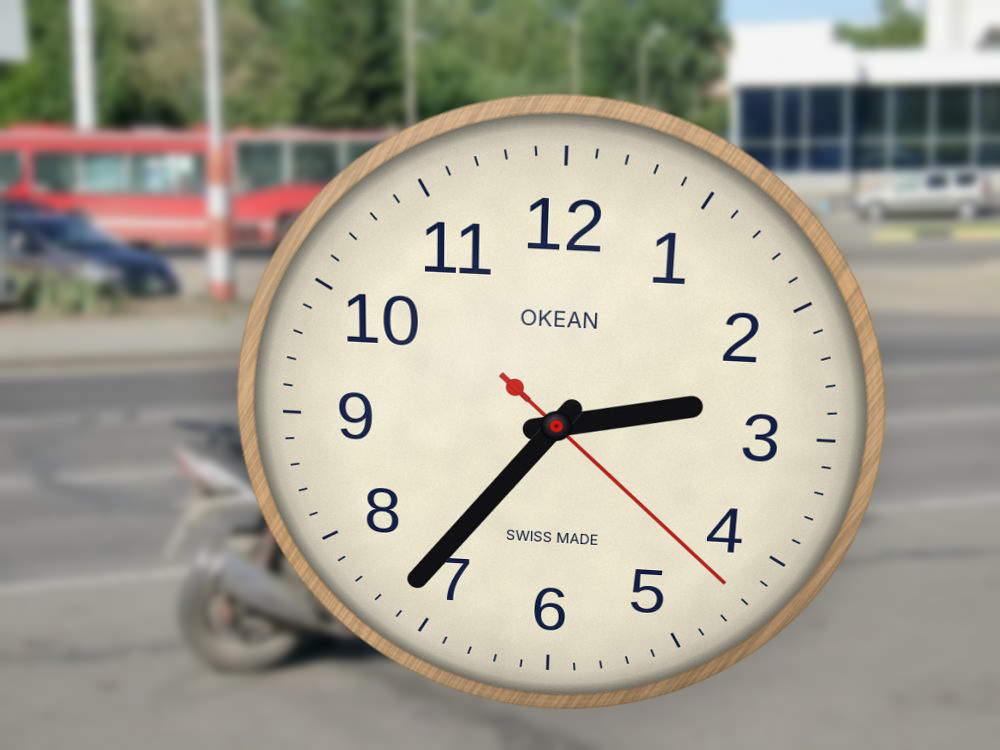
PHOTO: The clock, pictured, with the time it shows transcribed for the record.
2:36:22
